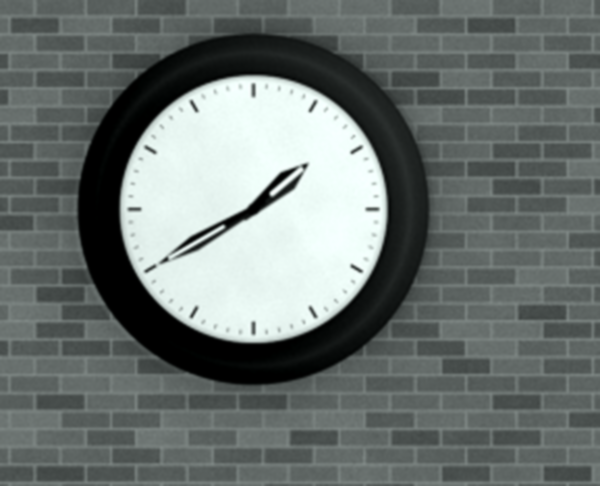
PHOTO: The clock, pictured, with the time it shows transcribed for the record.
1:40
